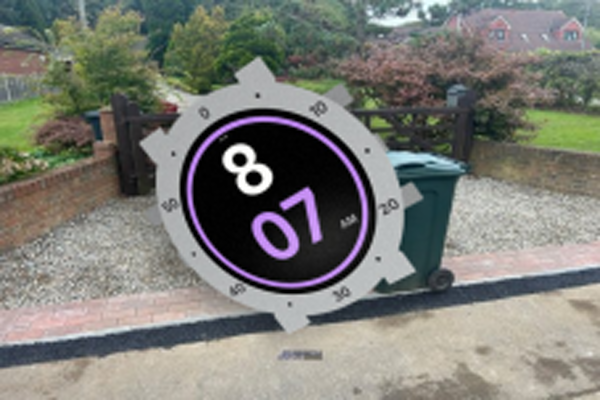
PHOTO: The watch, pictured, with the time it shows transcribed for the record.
8:07
